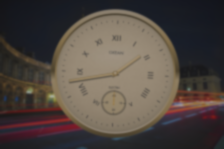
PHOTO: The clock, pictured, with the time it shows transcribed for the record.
1:43
